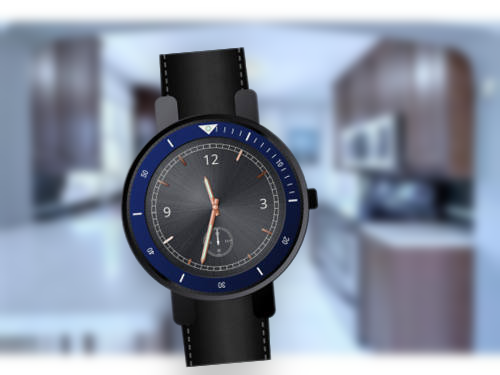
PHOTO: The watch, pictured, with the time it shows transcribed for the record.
11:33
